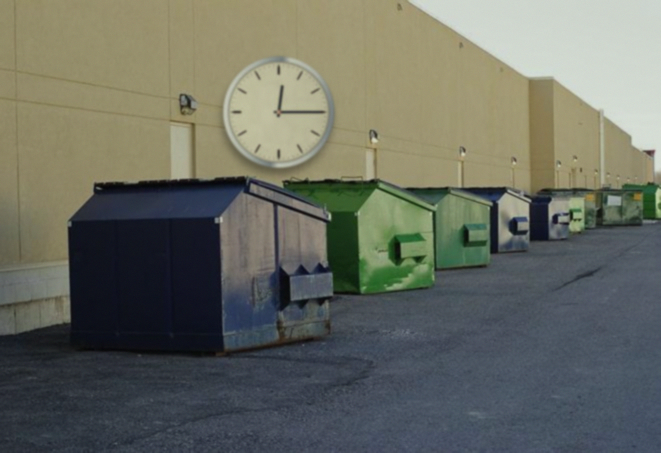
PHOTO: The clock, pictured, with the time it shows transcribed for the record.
12:15
